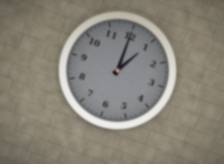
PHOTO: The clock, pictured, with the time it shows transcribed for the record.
1:00
